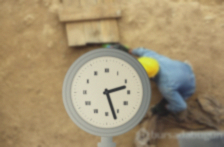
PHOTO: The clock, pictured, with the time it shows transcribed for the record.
2:27
